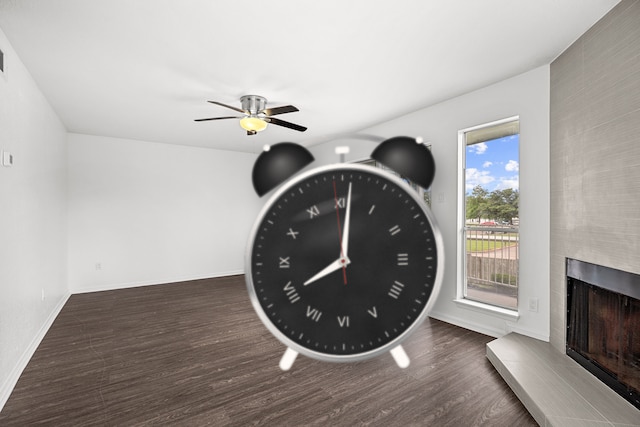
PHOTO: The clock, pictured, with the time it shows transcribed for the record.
8:00:59
